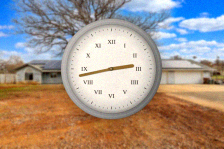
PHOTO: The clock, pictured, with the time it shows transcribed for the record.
2:43
